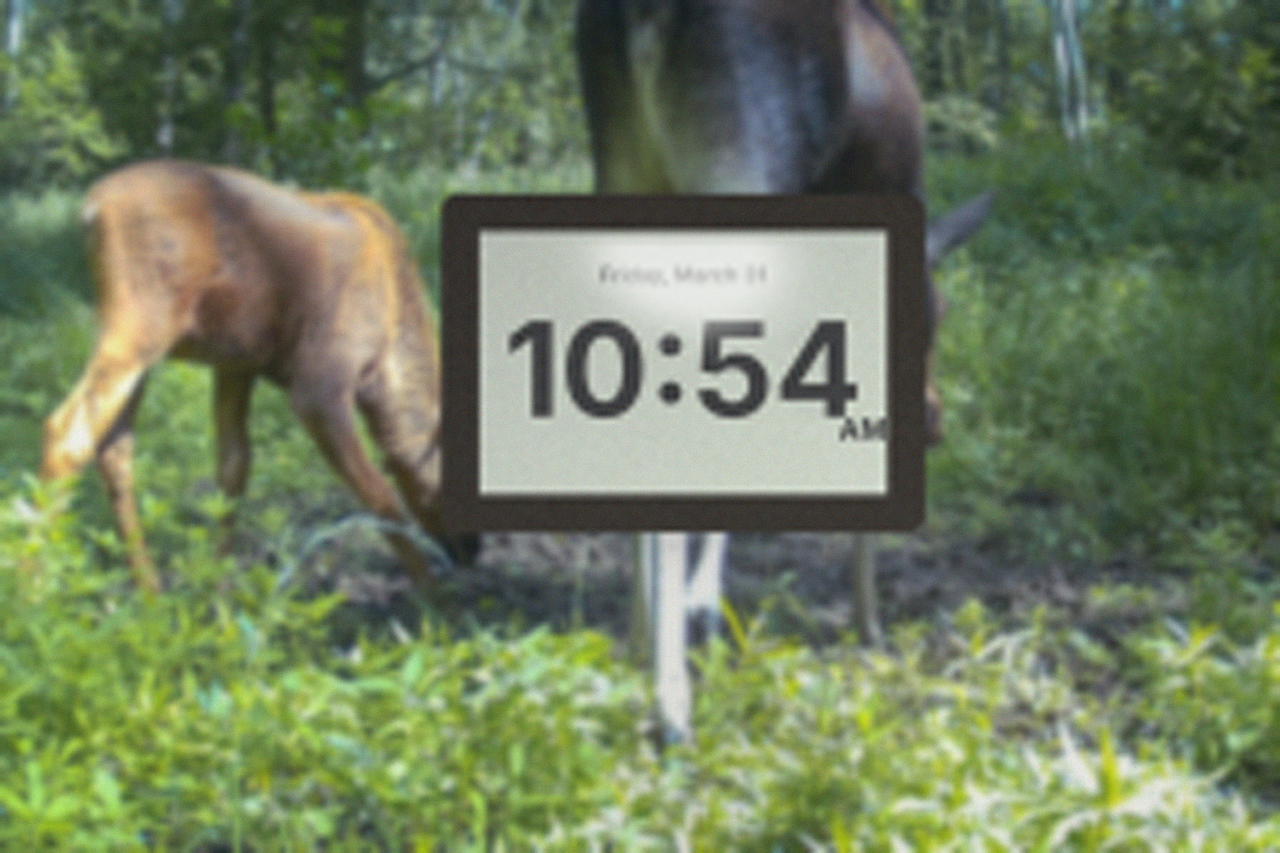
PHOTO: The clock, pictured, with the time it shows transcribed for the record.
10:54
